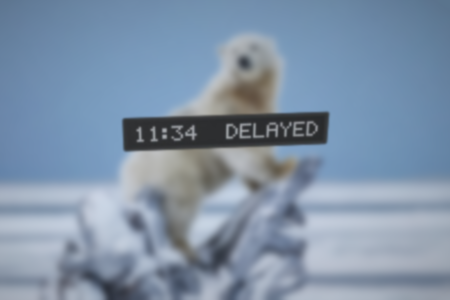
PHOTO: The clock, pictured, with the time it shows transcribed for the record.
11:34
